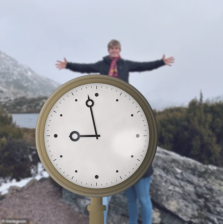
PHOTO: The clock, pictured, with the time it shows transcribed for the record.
8:58
